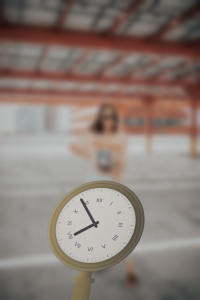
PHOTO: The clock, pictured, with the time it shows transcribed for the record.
7:54
